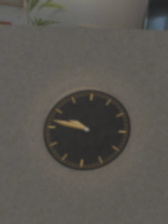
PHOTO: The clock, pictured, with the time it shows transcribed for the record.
9:47
